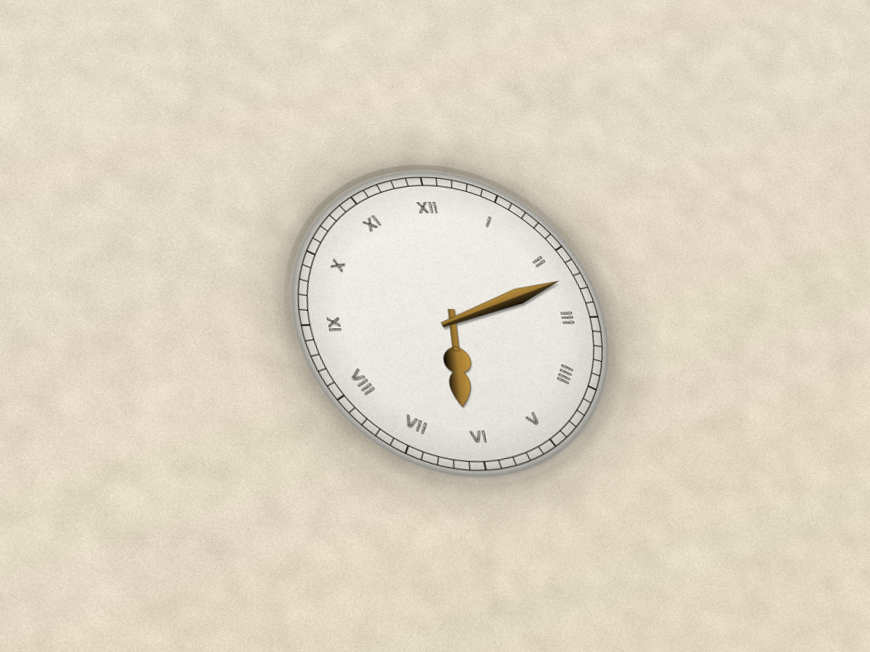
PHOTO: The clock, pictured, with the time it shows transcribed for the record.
6:12
